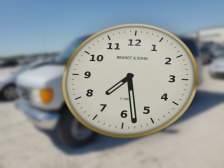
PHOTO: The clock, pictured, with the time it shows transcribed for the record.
7:28
